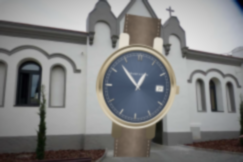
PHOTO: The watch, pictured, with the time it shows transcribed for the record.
12:53
